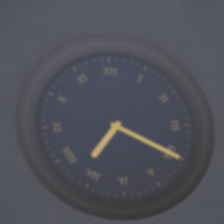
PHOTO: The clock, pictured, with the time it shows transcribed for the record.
7:20
